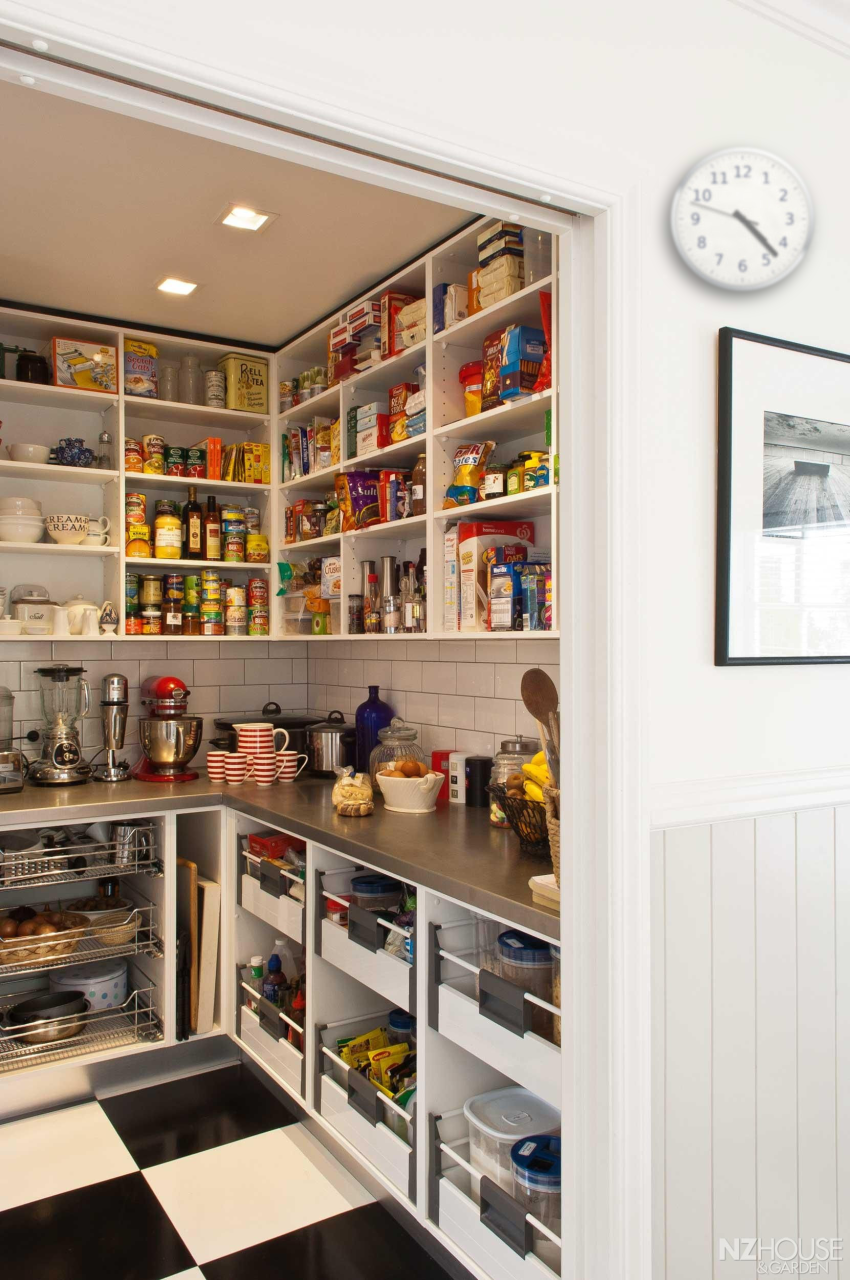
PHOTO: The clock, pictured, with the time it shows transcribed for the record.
4:22:48
